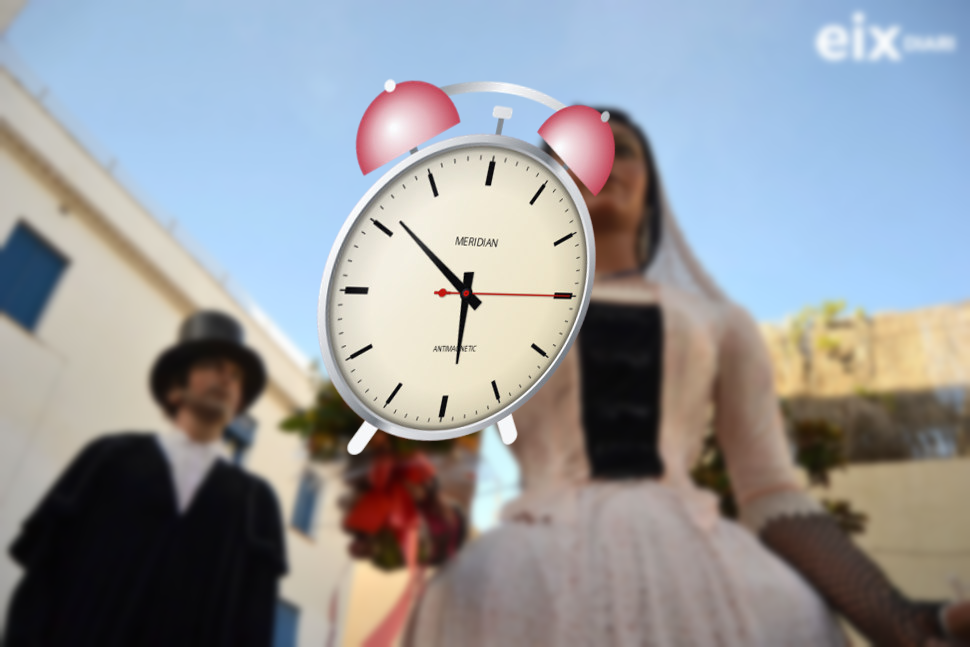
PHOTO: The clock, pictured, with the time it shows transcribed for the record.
5:51:15
